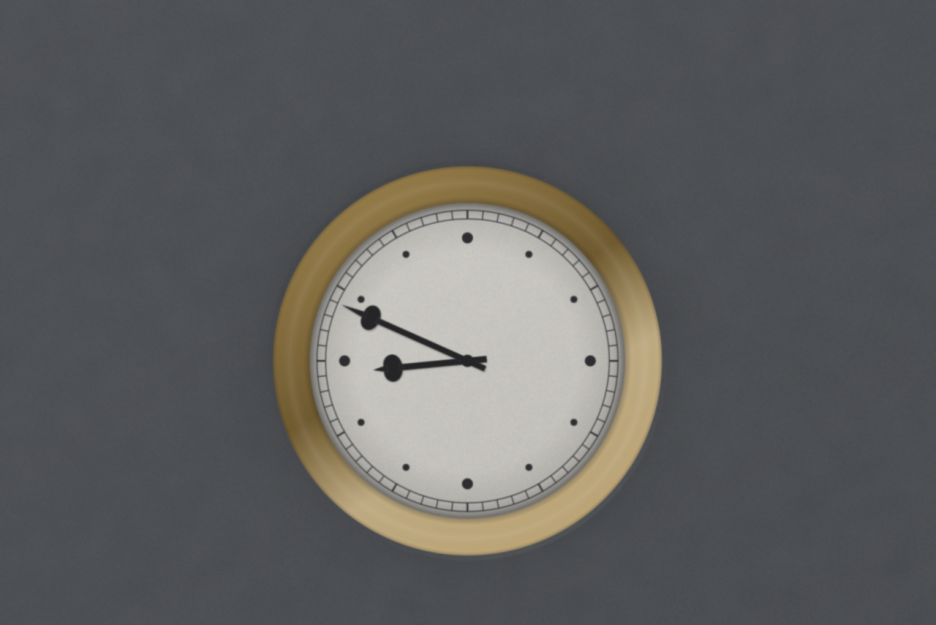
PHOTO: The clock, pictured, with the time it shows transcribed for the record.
8:49
